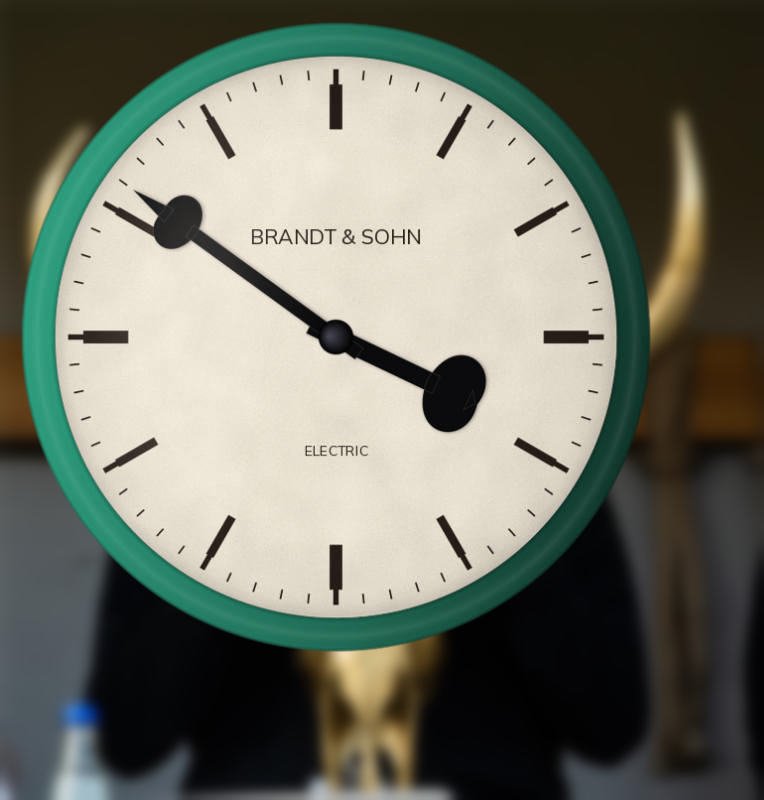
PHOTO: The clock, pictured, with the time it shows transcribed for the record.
3:51
